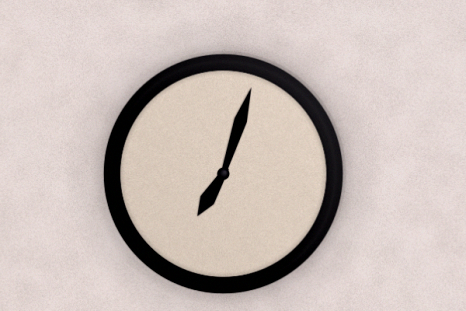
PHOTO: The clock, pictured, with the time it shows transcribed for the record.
7:03
